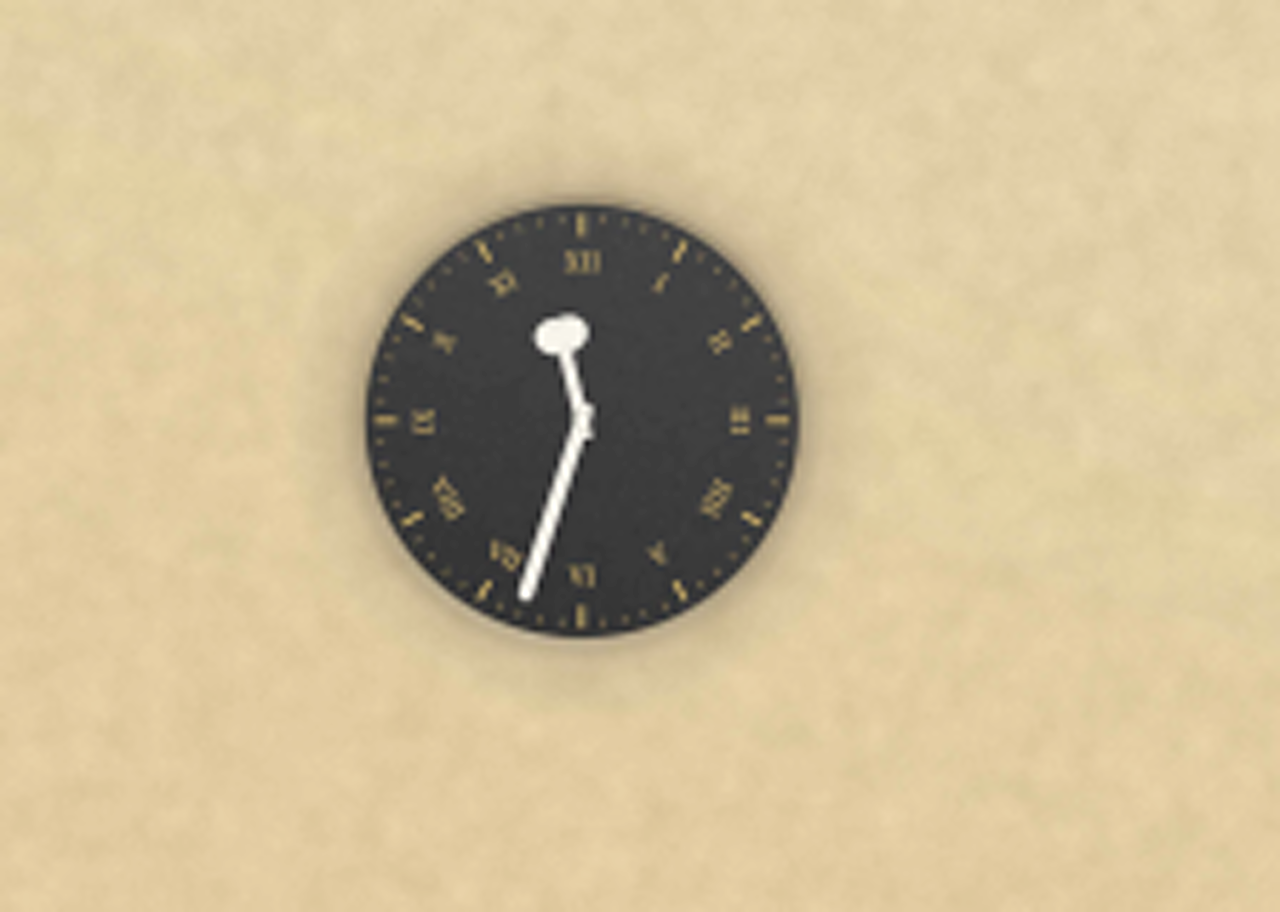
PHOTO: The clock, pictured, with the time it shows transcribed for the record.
11:33
